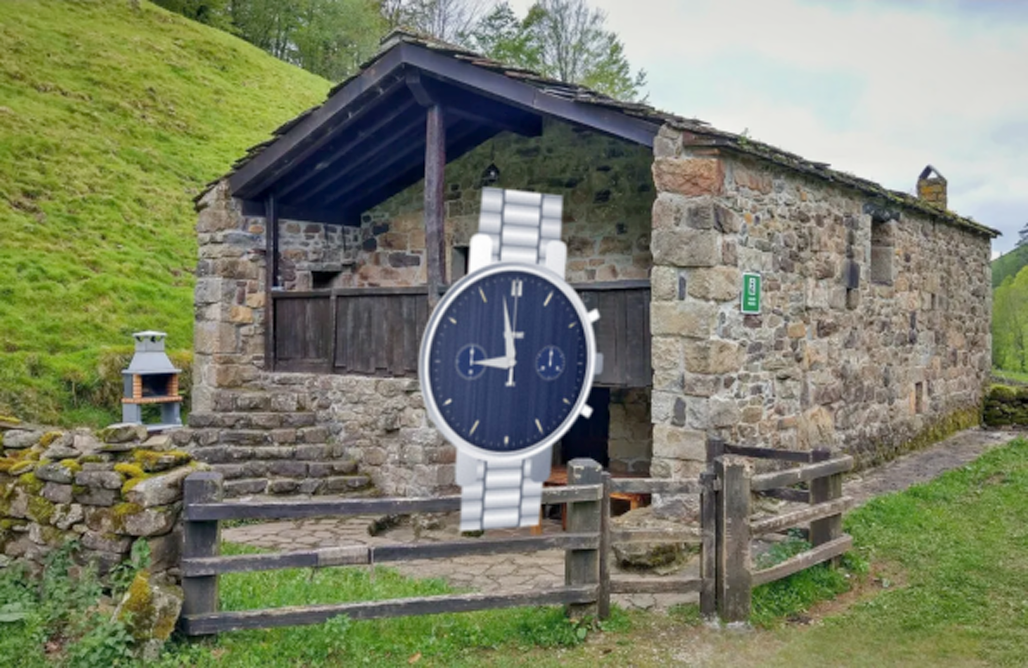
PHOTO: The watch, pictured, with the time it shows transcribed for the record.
8:58
